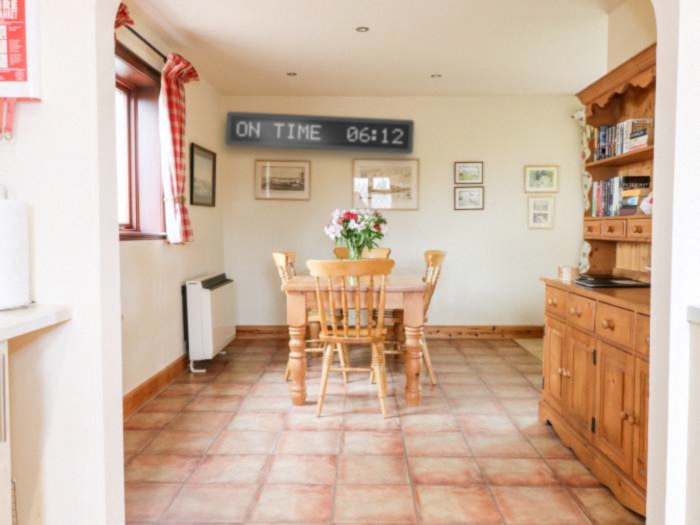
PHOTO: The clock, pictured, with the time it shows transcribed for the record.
6:12
